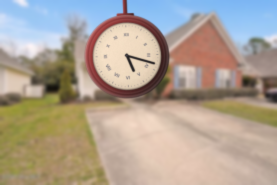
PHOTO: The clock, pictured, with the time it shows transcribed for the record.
5:18
